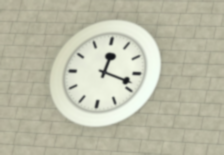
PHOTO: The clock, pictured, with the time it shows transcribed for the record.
12:18
